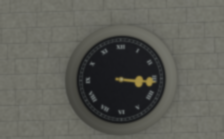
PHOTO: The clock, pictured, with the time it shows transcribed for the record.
3:16
